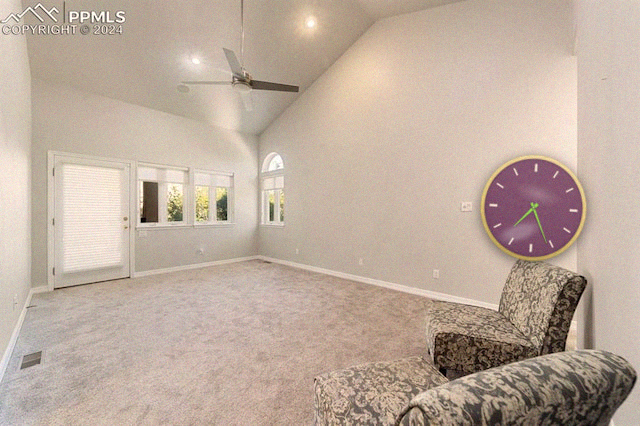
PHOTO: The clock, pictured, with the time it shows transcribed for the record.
7:26
